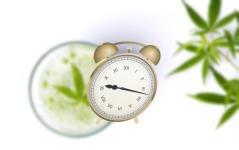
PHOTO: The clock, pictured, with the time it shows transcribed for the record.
9:17
